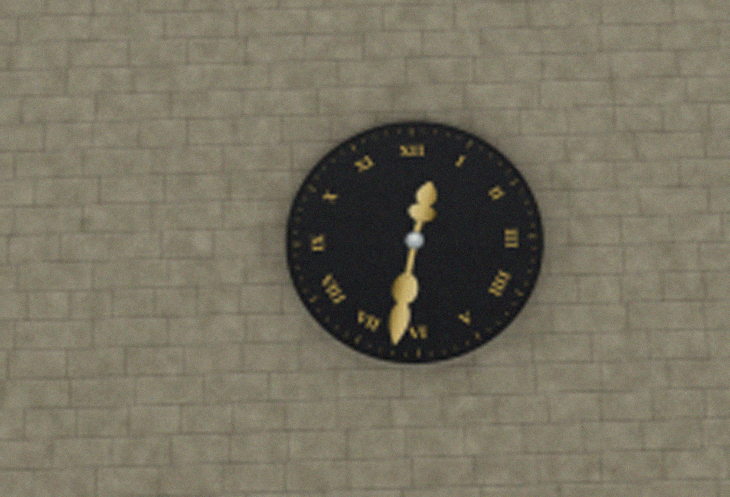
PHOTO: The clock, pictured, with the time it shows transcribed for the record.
12:32
